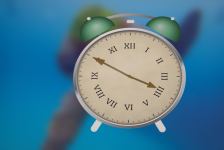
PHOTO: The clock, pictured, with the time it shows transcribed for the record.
3:50
